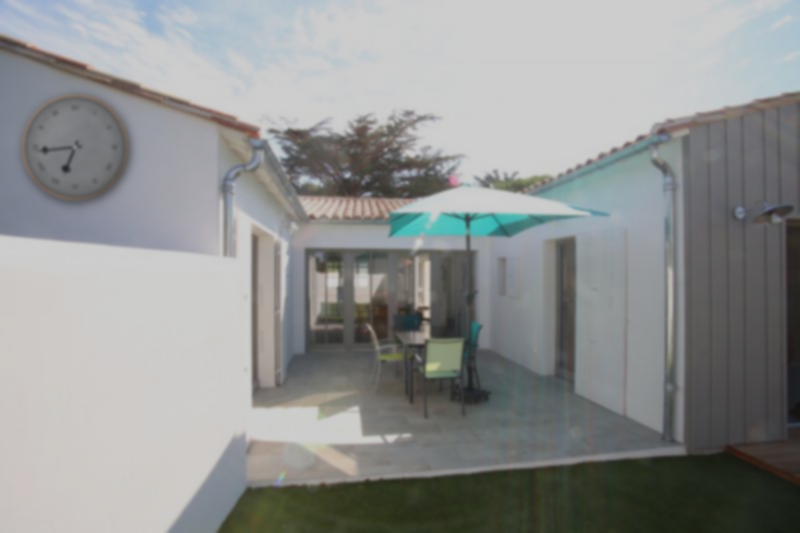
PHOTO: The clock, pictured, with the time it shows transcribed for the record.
6:44
